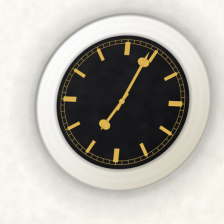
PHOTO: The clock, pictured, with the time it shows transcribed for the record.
7:04
